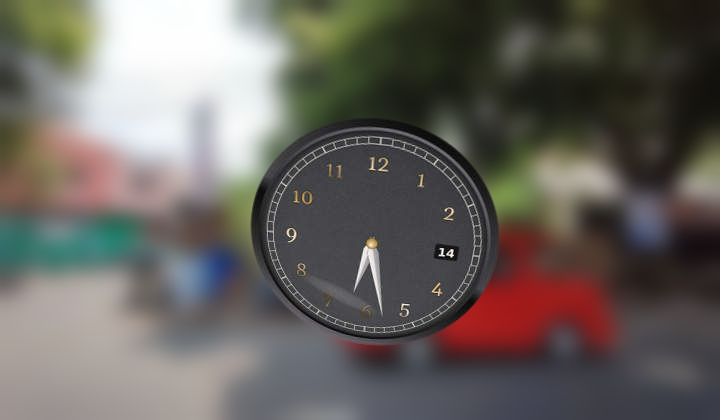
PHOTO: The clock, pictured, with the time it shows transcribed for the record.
6:28
